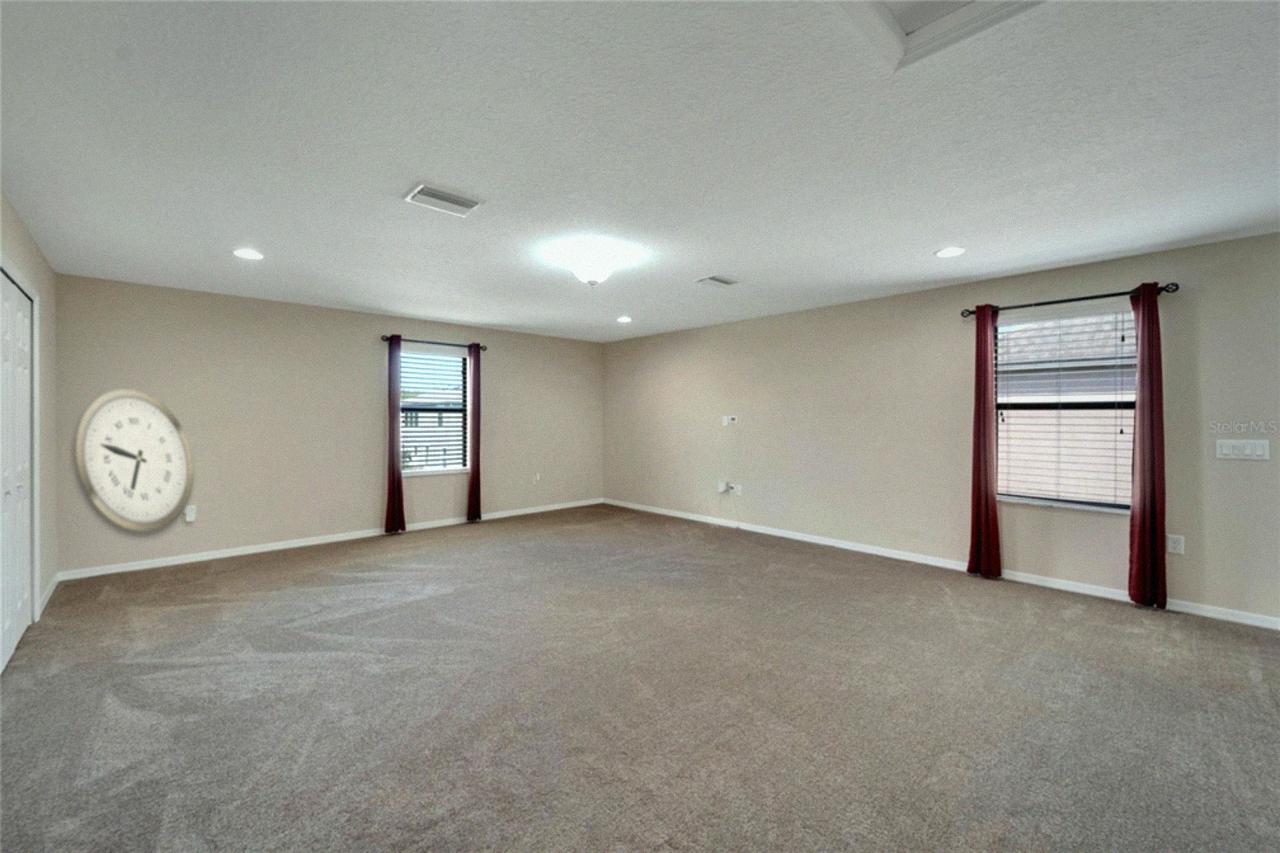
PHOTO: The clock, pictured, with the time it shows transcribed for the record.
6:48
